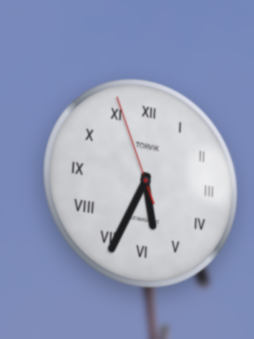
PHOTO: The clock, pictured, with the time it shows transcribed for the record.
5:33:56
